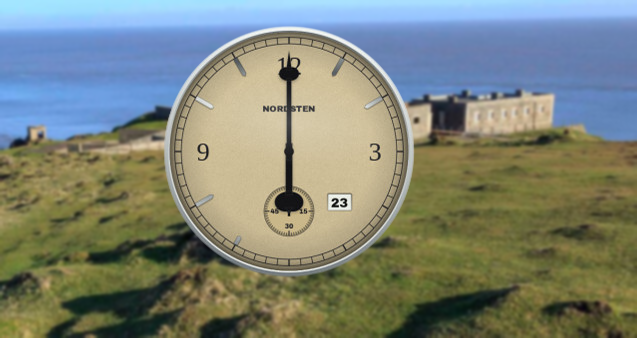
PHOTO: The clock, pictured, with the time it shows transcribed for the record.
6:00
